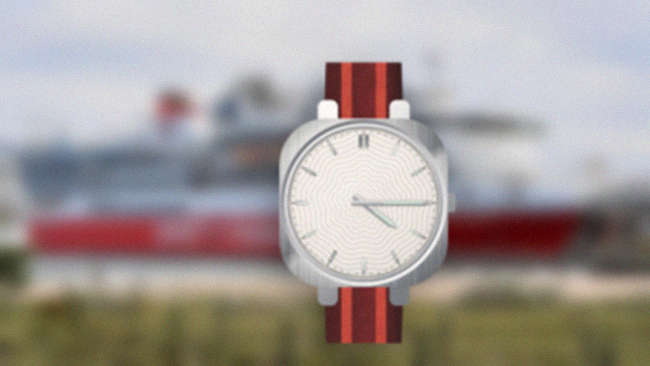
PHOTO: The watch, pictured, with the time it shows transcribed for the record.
4:15
